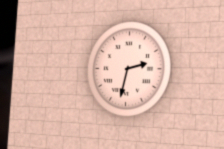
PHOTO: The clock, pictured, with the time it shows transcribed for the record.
2:32
